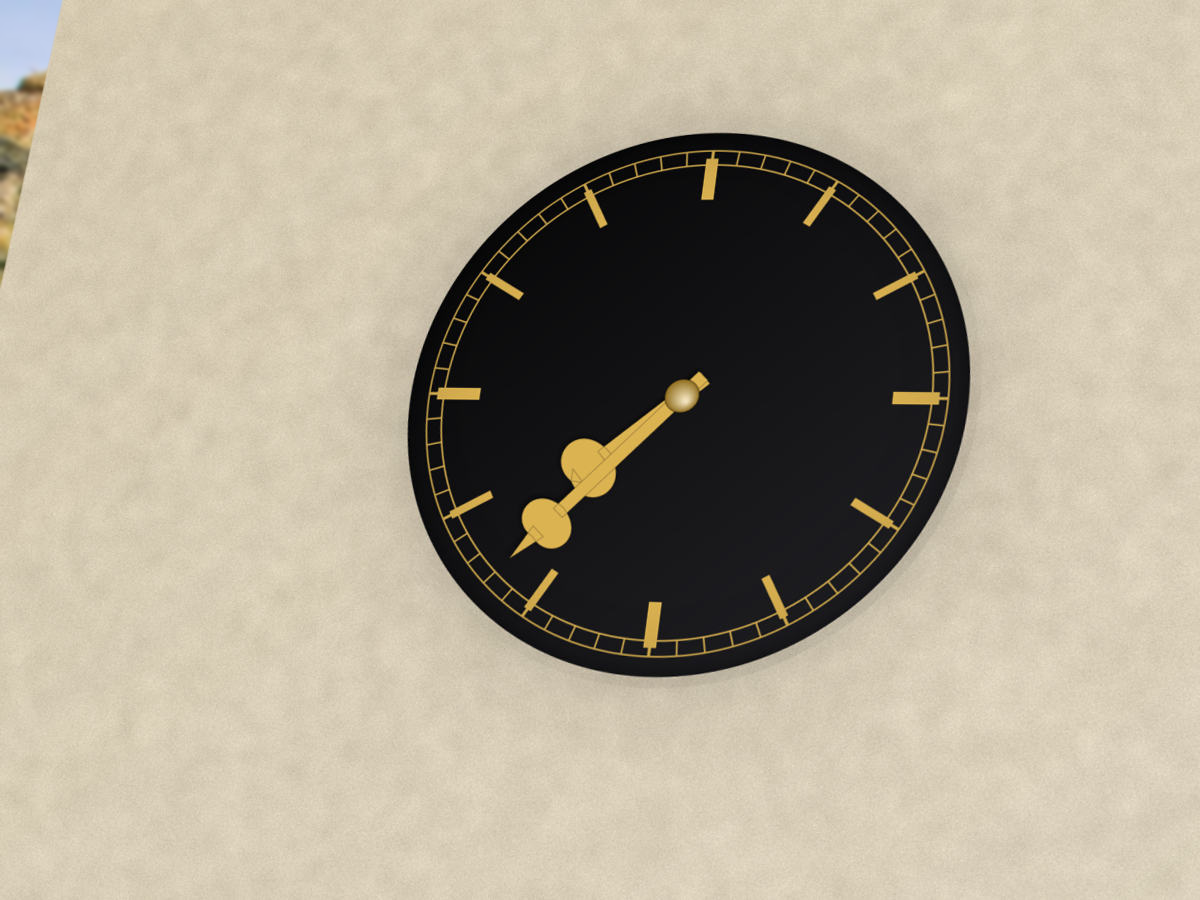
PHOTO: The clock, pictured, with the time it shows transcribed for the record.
7:37
